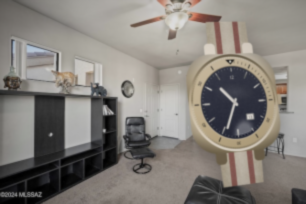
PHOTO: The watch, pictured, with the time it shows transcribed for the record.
10:34
